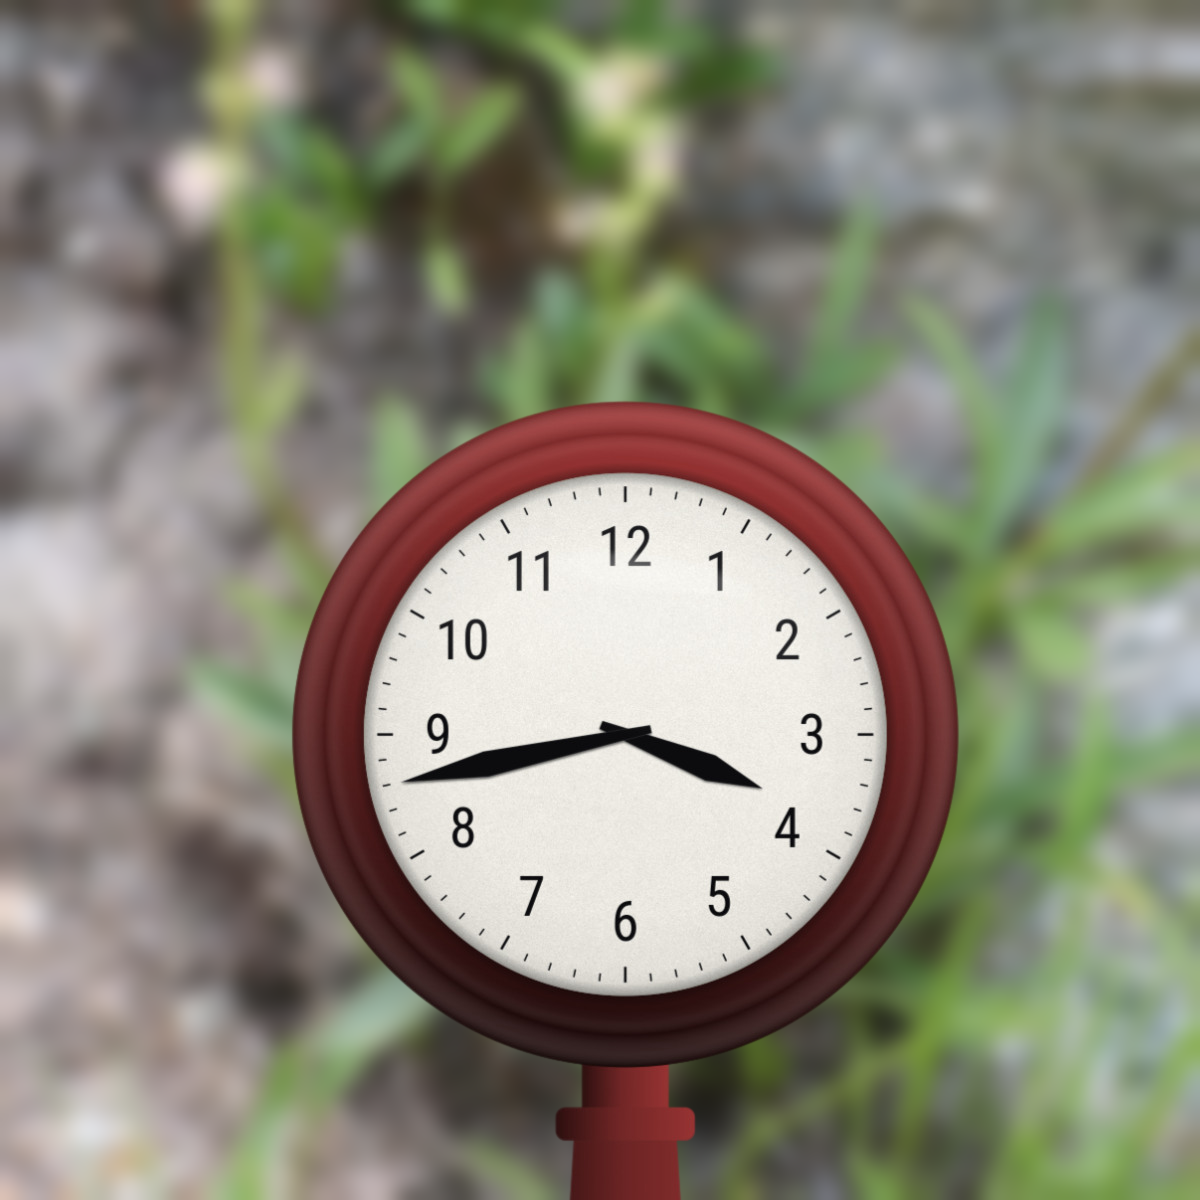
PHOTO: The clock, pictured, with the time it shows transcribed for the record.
3:43
